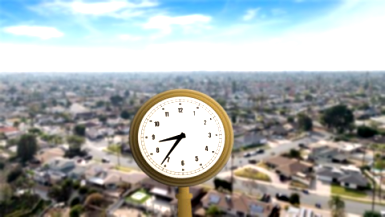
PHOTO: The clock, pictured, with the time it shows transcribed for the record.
8:36
